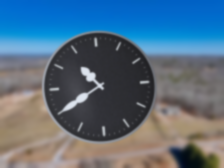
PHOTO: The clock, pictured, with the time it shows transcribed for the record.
10:40
